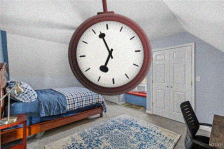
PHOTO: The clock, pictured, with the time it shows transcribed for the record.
6:57
